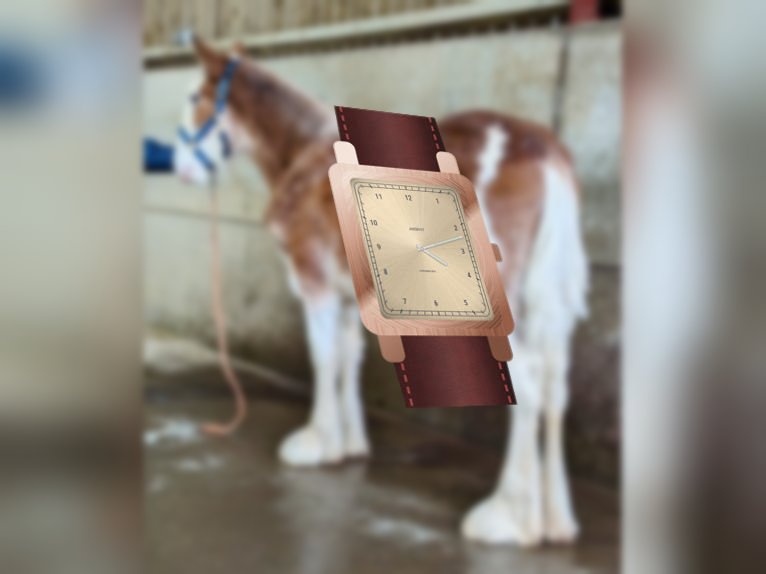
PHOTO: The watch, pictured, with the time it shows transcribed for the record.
4:12
